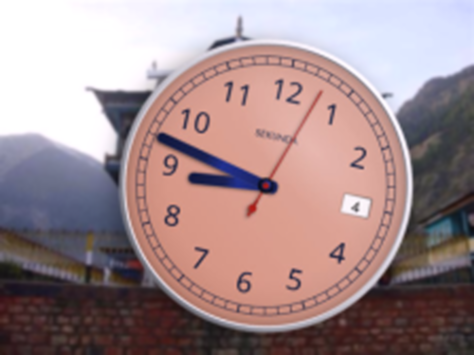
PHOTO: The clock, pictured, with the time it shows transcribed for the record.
8:47:03
